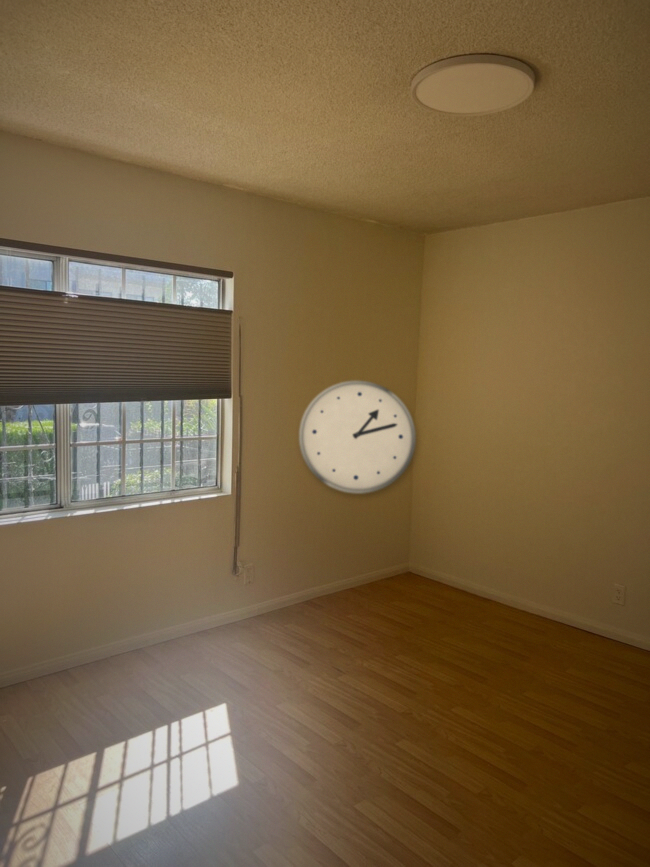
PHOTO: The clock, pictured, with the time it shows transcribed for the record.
1:12
